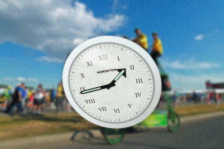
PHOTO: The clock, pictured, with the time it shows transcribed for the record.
1:44
